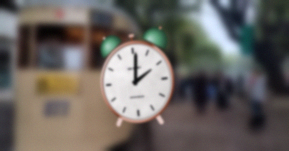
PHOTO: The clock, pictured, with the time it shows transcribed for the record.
2:01
